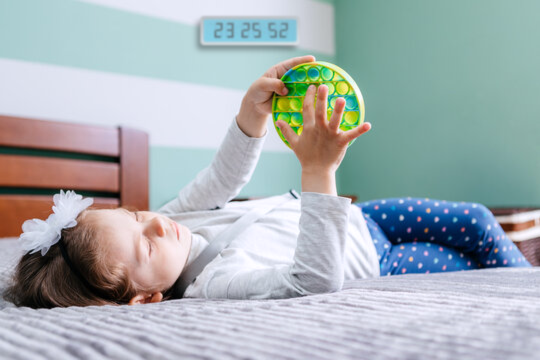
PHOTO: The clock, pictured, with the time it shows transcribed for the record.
23:25:52
